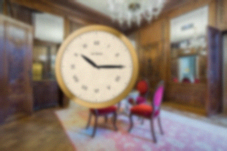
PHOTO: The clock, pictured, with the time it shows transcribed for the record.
10:15
